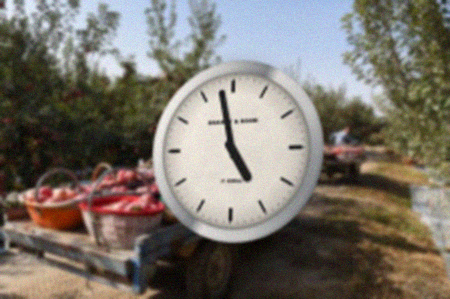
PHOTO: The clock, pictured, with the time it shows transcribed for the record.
4:58
